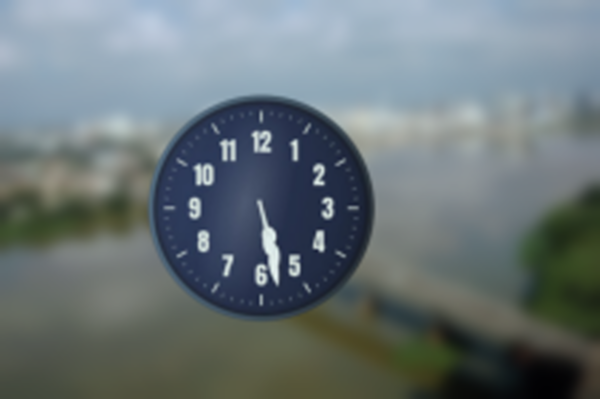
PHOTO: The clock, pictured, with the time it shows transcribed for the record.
5:28
